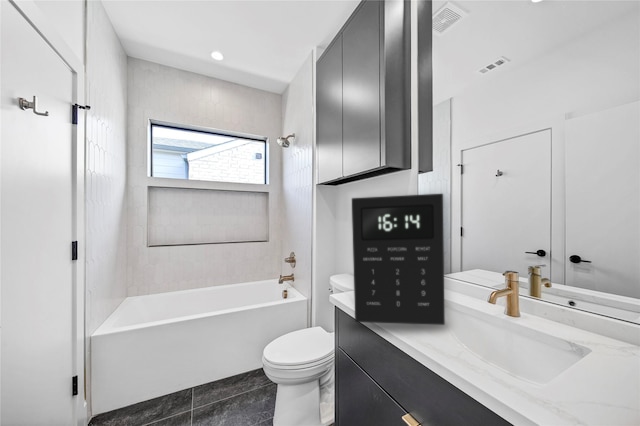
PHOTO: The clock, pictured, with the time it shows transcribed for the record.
16:14
